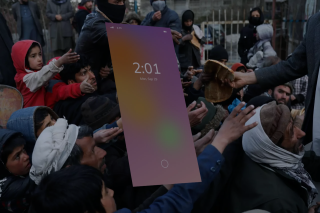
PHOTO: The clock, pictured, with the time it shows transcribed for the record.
2:01
